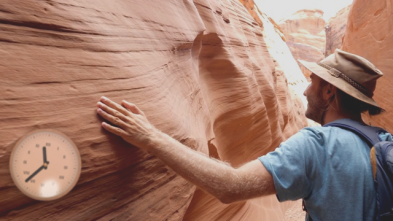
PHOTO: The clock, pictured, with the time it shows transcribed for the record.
11:37
